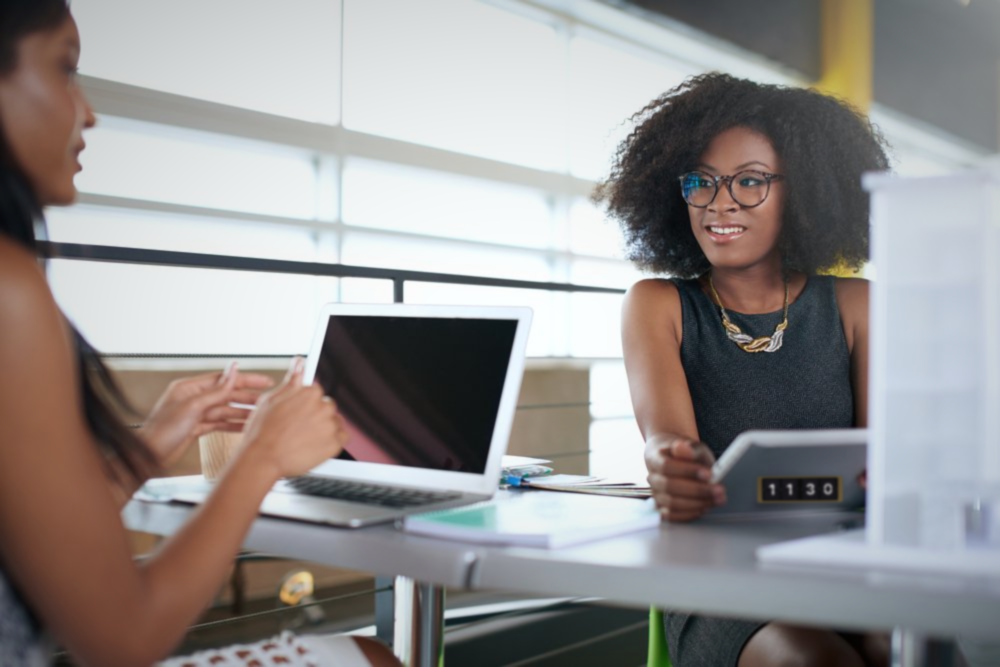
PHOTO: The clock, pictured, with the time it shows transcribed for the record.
11:30
